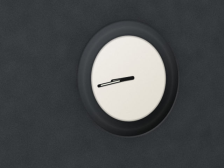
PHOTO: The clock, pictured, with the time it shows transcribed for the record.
8:43
